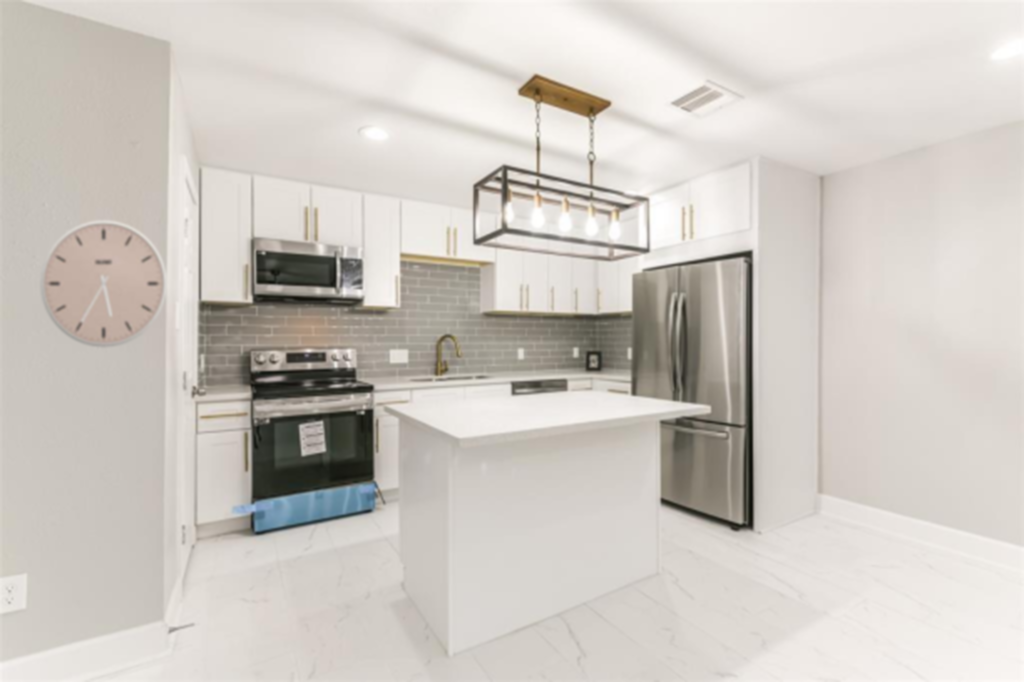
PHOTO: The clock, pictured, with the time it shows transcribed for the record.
5:35
